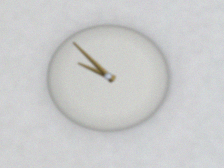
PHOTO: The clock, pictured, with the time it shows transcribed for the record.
9:53
